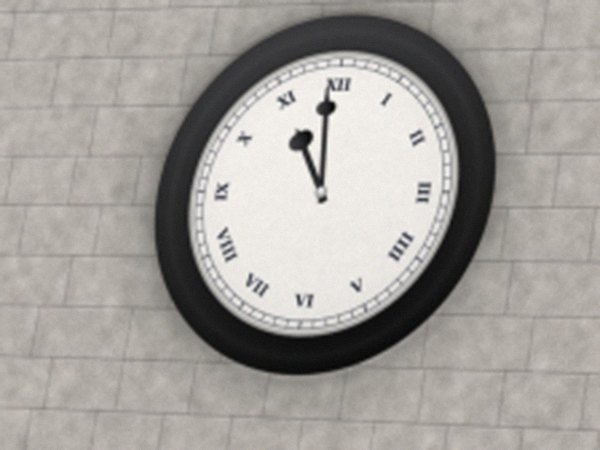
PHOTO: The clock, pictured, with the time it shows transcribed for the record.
10:59
